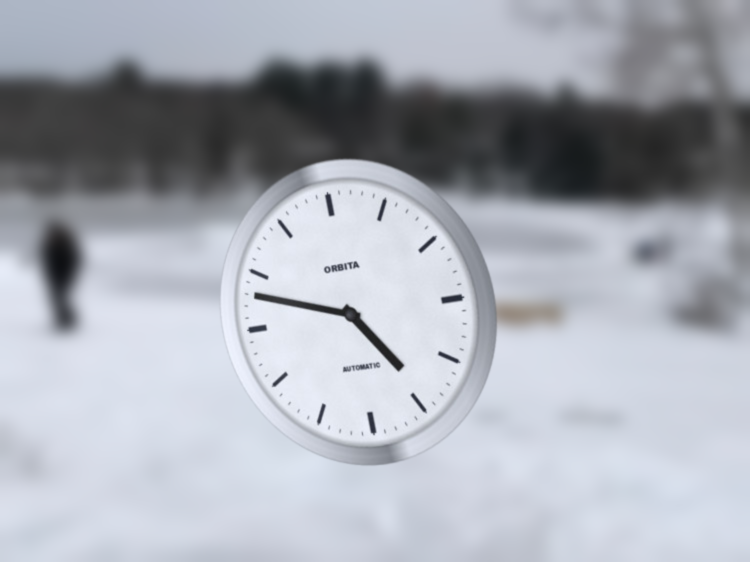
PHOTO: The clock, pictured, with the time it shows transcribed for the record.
4:48
